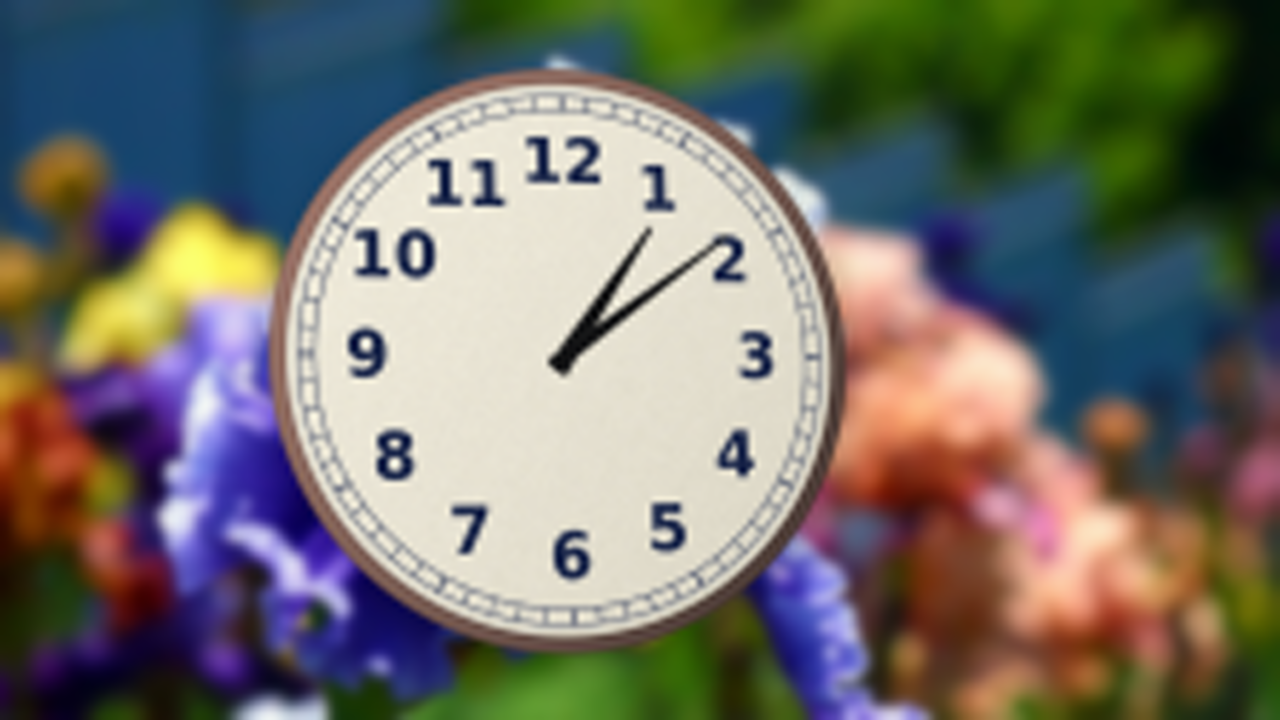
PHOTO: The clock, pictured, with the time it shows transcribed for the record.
1:09
